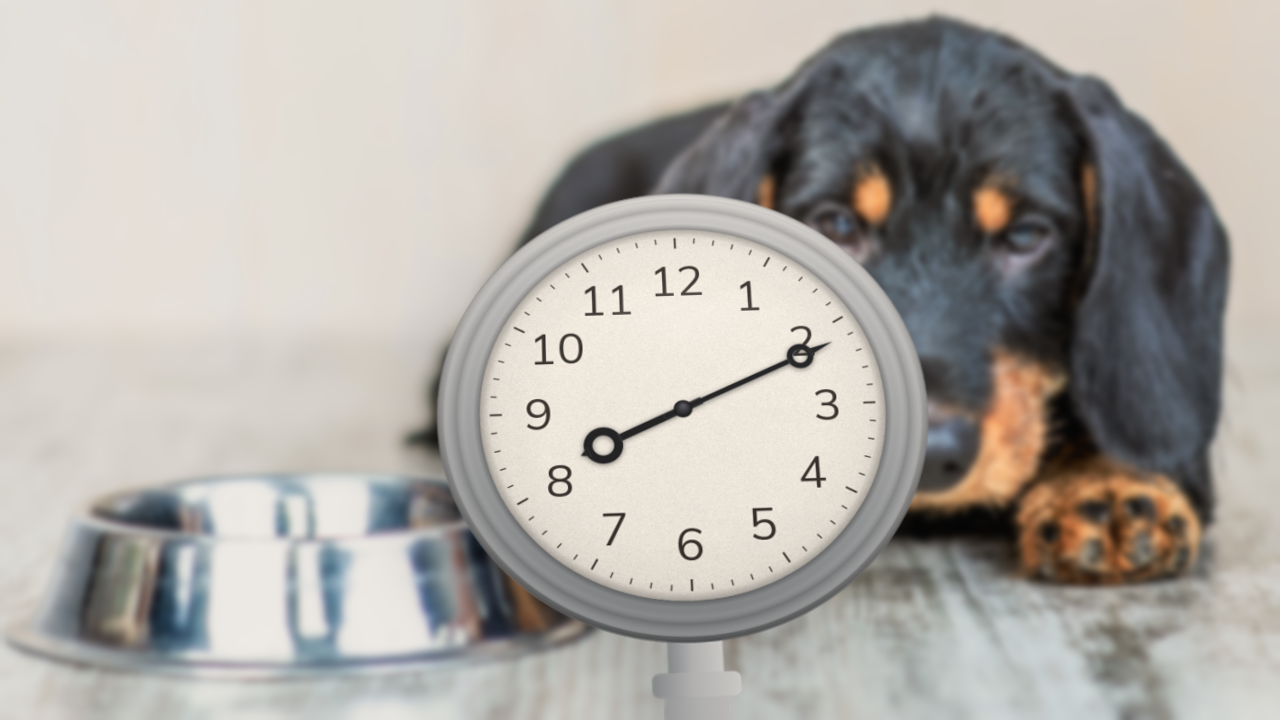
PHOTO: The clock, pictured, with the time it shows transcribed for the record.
8:11
